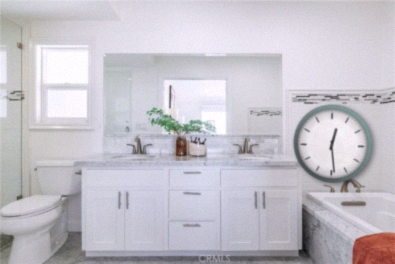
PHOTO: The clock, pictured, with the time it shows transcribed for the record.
12:29
